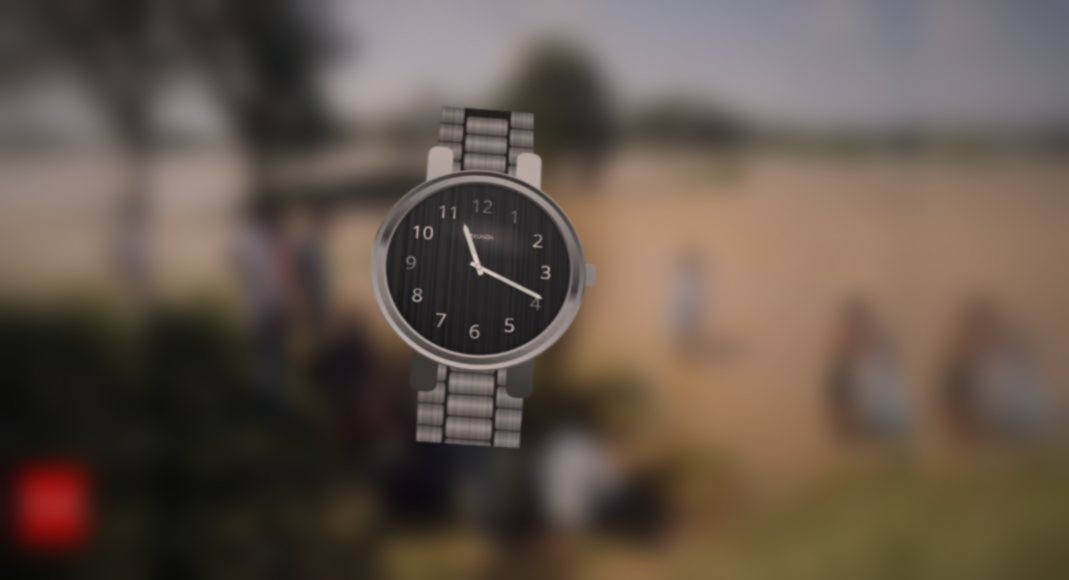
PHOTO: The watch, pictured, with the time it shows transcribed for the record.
11:19
